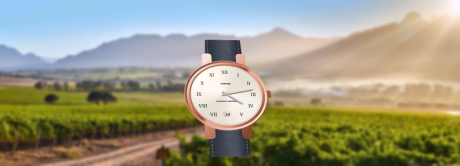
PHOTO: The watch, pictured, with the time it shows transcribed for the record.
4:13
